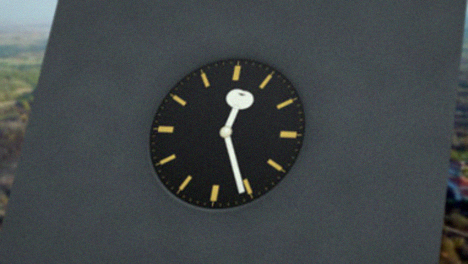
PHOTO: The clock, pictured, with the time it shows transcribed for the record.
12:26
